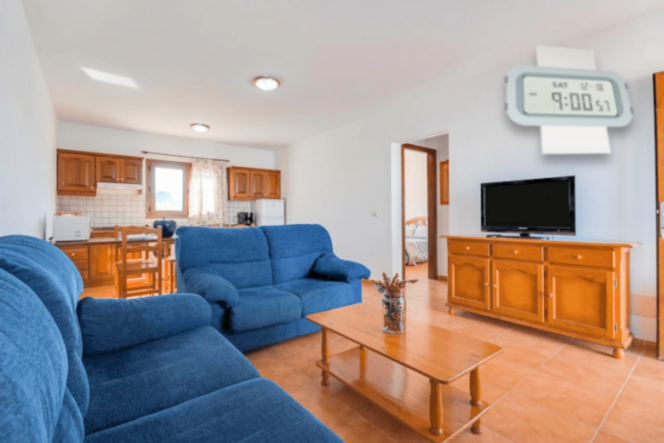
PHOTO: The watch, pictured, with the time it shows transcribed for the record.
9:00:57
